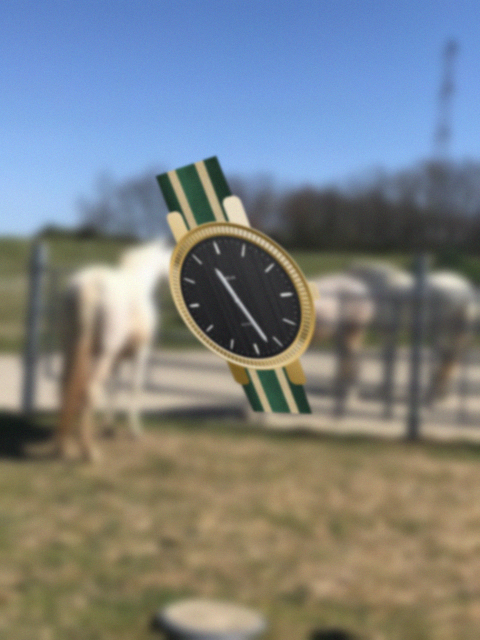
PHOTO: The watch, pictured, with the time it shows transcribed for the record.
11:27
